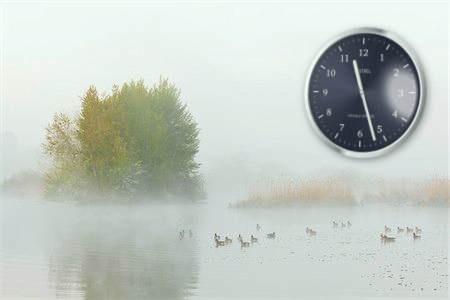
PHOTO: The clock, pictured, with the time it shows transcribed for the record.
11:27
